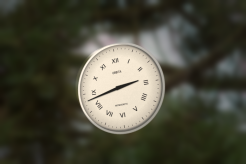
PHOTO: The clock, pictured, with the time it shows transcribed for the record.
2:43
